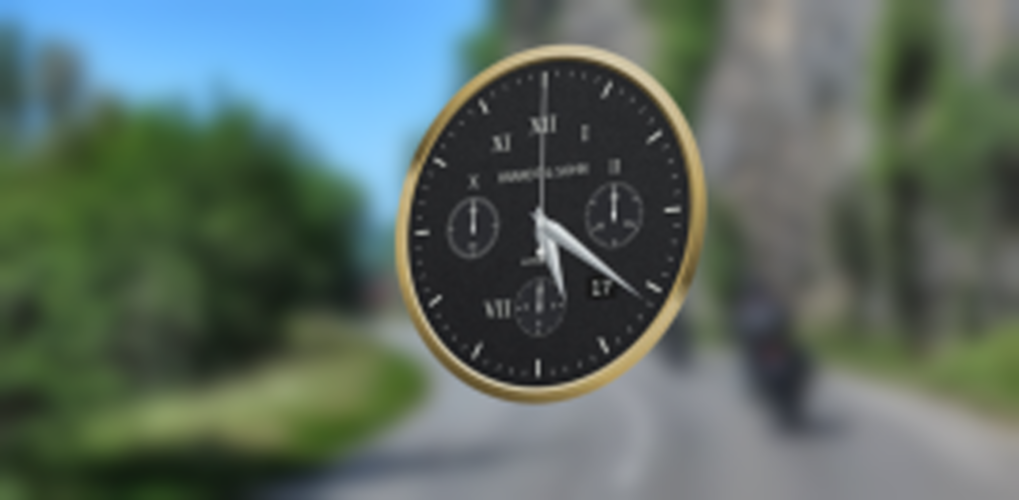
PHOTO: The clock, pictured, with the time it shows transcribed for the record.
5:21
